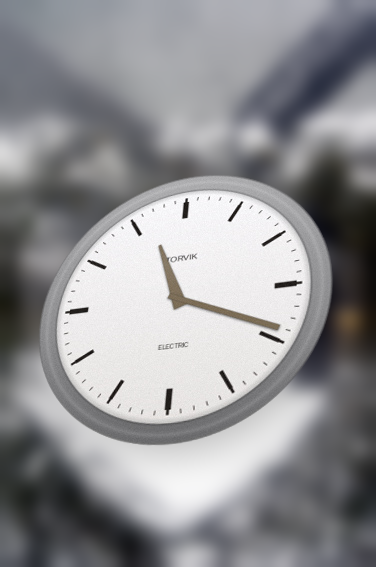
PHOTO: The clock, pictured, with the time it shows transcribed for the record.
11:19
